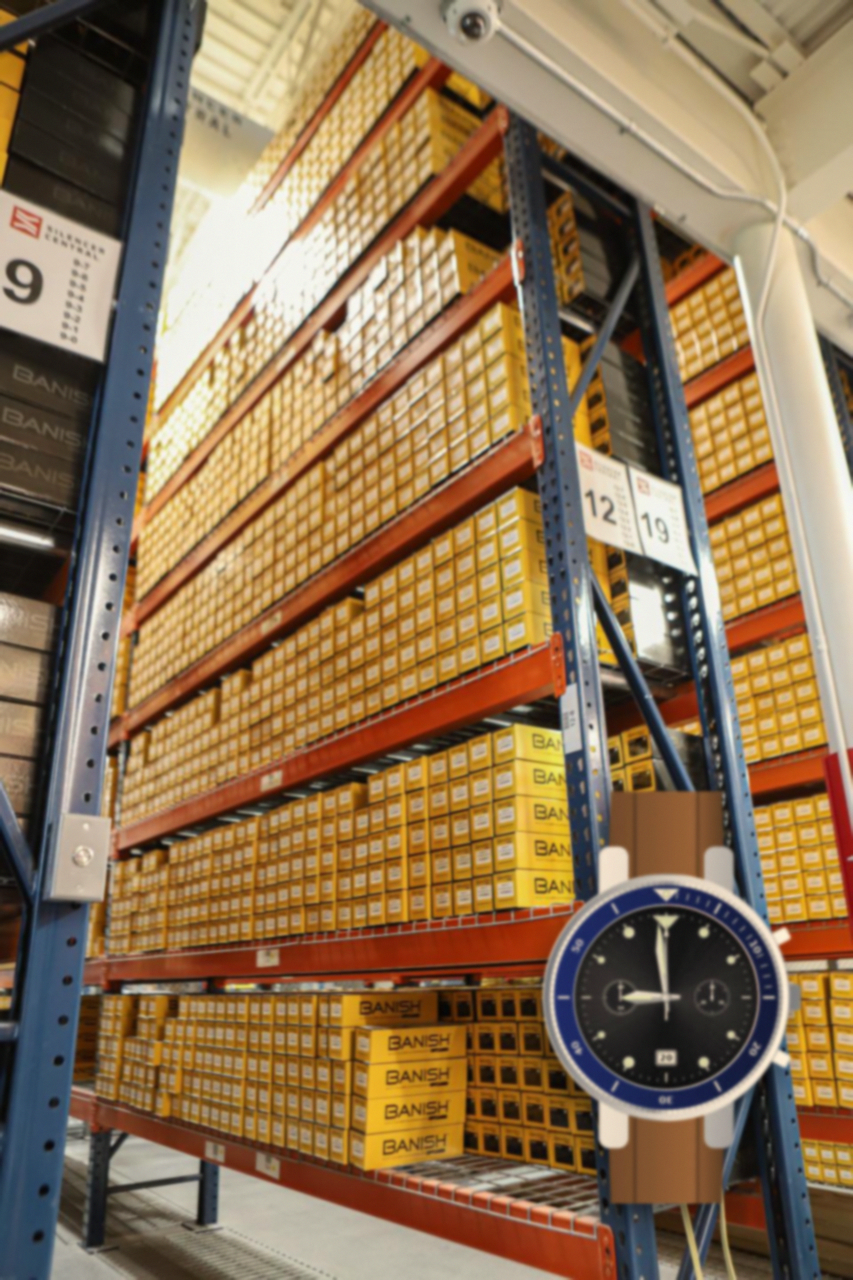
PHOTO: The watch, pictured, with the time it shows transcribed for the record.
8:59
